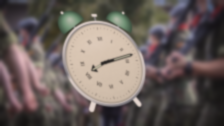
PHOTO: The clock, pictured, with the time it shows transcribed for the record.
8:13
